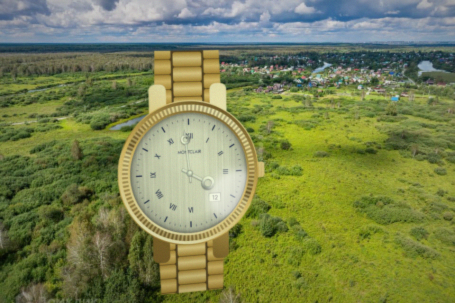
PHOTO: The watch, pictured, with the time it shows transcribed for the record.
3:59
